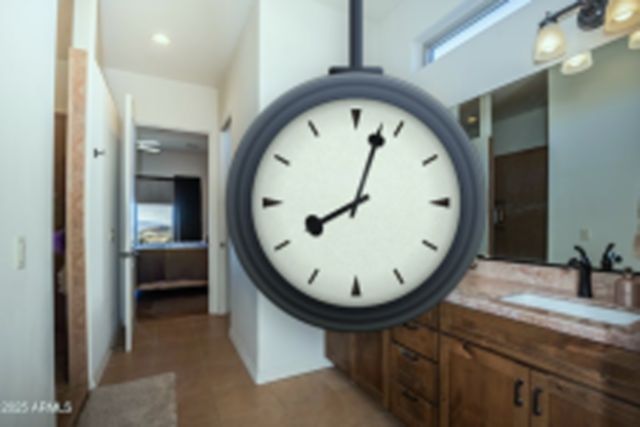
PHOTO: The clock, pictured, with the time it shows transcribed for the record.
8:03
